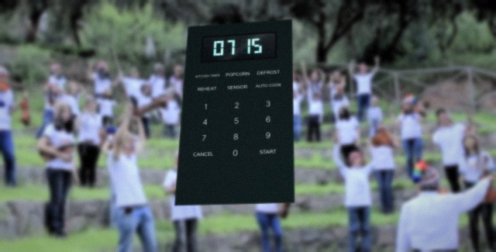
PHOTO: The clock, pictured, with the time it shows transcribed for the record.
7:15
